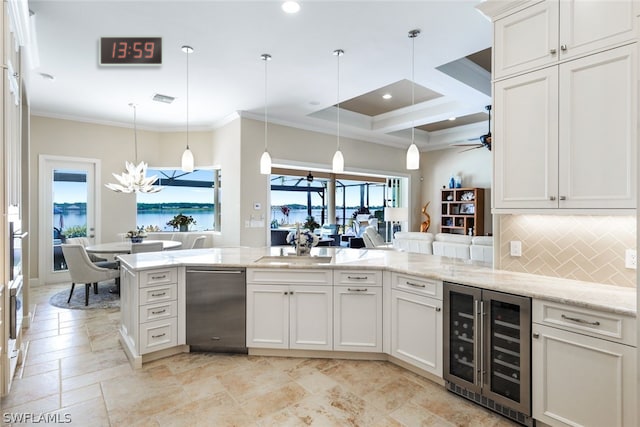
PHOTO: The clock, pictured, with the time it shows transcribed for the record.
13:59
